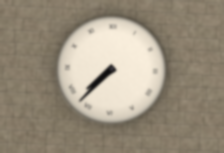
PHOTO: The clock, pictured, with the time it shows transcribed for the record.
7:37
